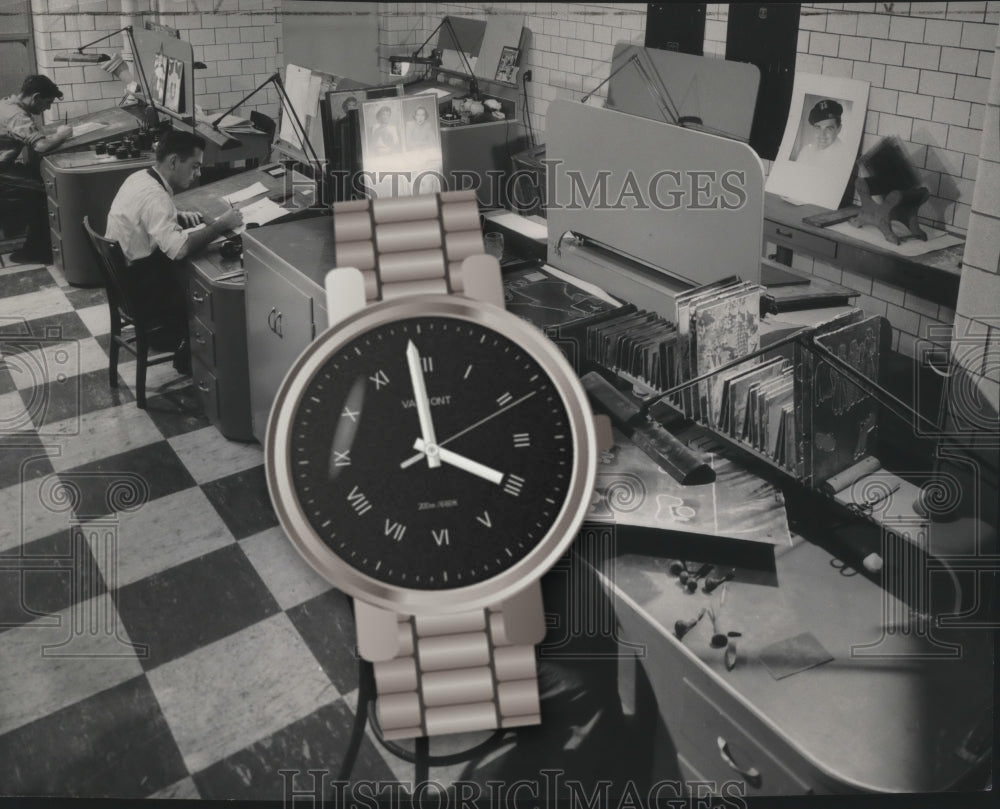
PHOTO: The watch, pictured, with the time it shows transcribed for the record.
3:59:11
